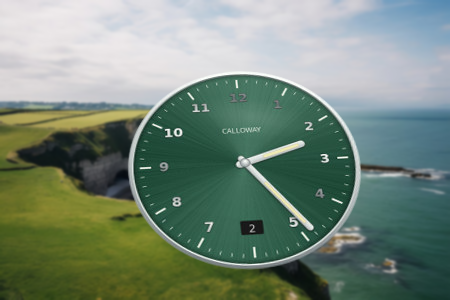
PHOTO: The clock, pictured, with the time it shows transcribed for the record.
2:24
